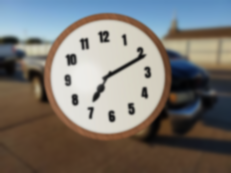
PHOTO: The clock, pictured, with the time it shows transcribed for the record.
7:11
